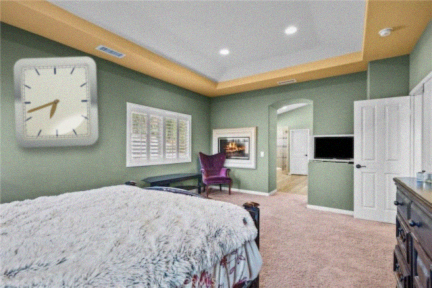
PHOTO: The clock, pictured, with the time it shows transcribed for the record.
6:42
